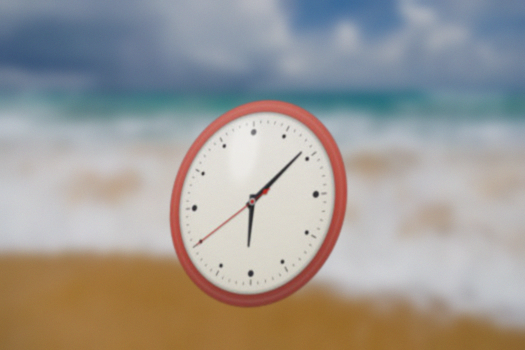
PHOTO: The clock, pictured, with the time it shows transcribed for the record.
6:08:40
